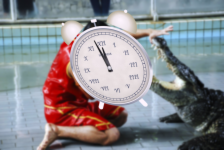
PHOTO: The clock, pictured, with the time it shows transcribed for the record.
11:58
